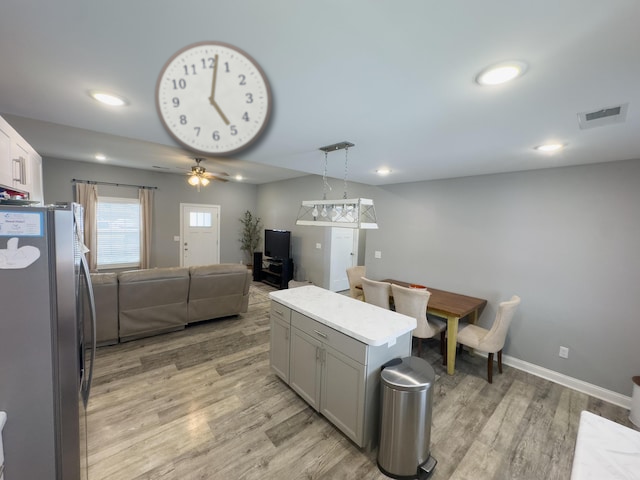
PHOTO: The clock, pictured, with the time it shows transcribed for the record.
5:02
